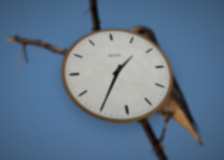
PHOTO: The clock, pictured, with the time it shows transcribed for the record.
1:35
